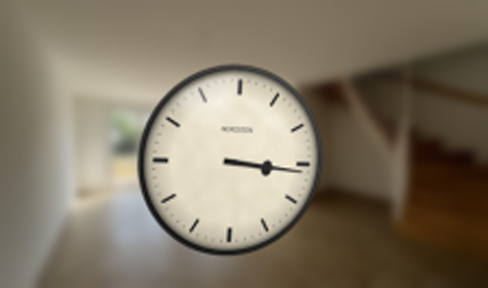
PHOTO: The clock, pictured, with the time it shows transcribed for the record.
3:16
